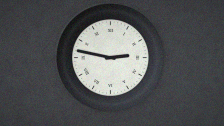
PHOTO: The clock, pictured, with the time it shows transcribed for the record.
2:47
